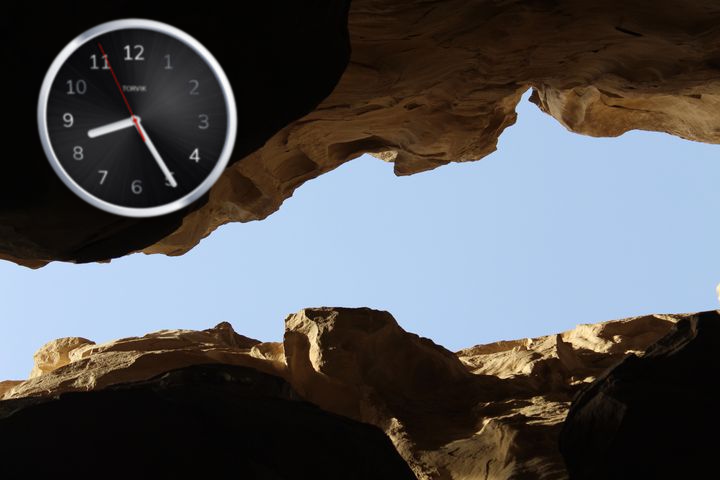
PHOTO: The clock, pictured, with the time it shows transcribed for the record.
8:24:56
